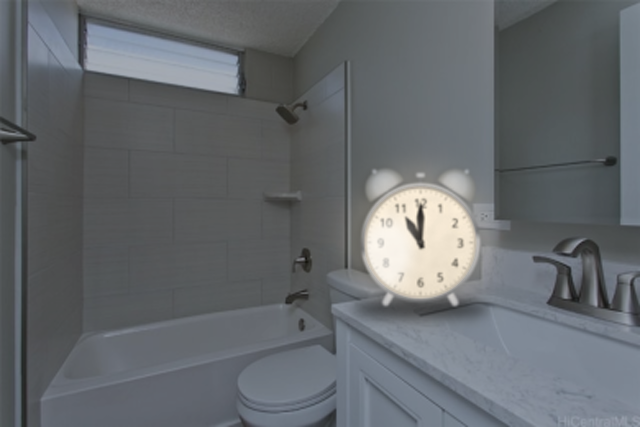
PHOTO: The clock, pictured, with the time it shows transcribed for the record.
11:00
